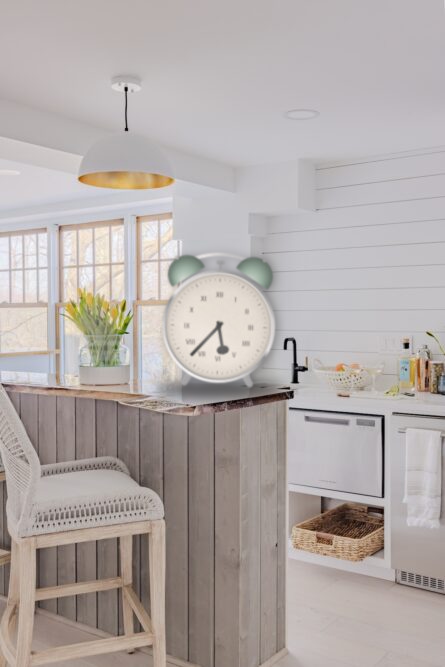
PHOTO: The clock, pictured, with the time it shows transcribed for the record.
5:37
